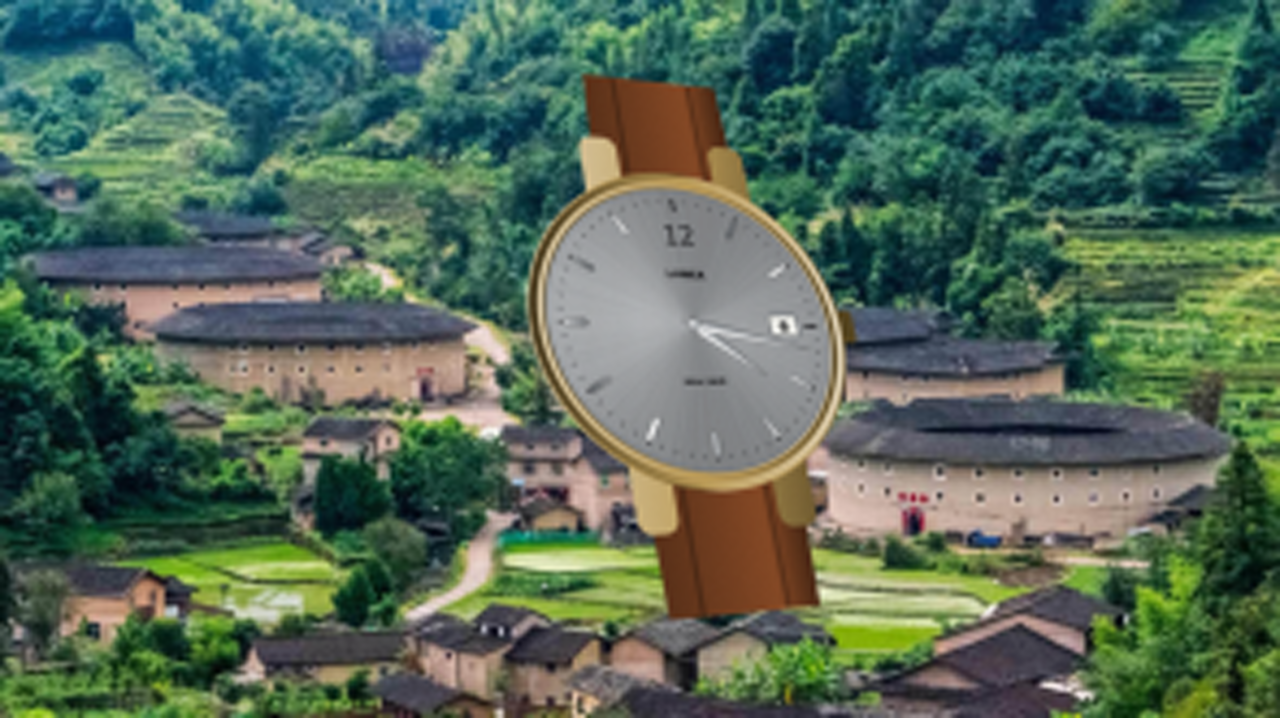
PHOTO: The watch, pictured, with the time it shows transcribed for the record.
4:17
